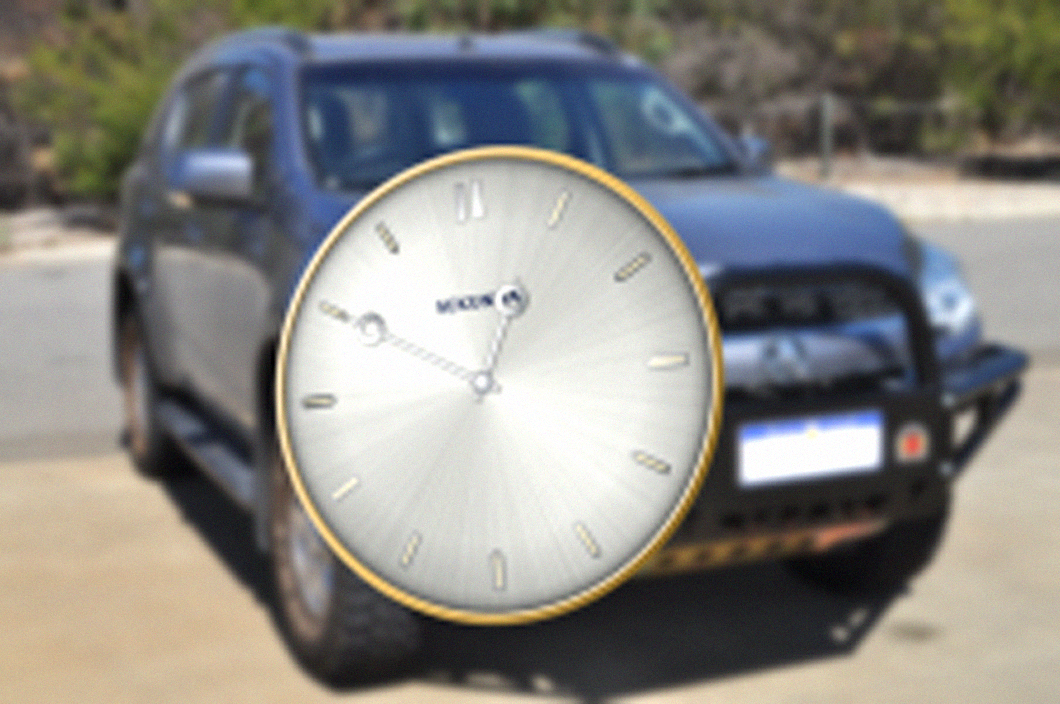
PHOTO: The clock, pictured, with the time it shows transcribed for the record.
12:50
